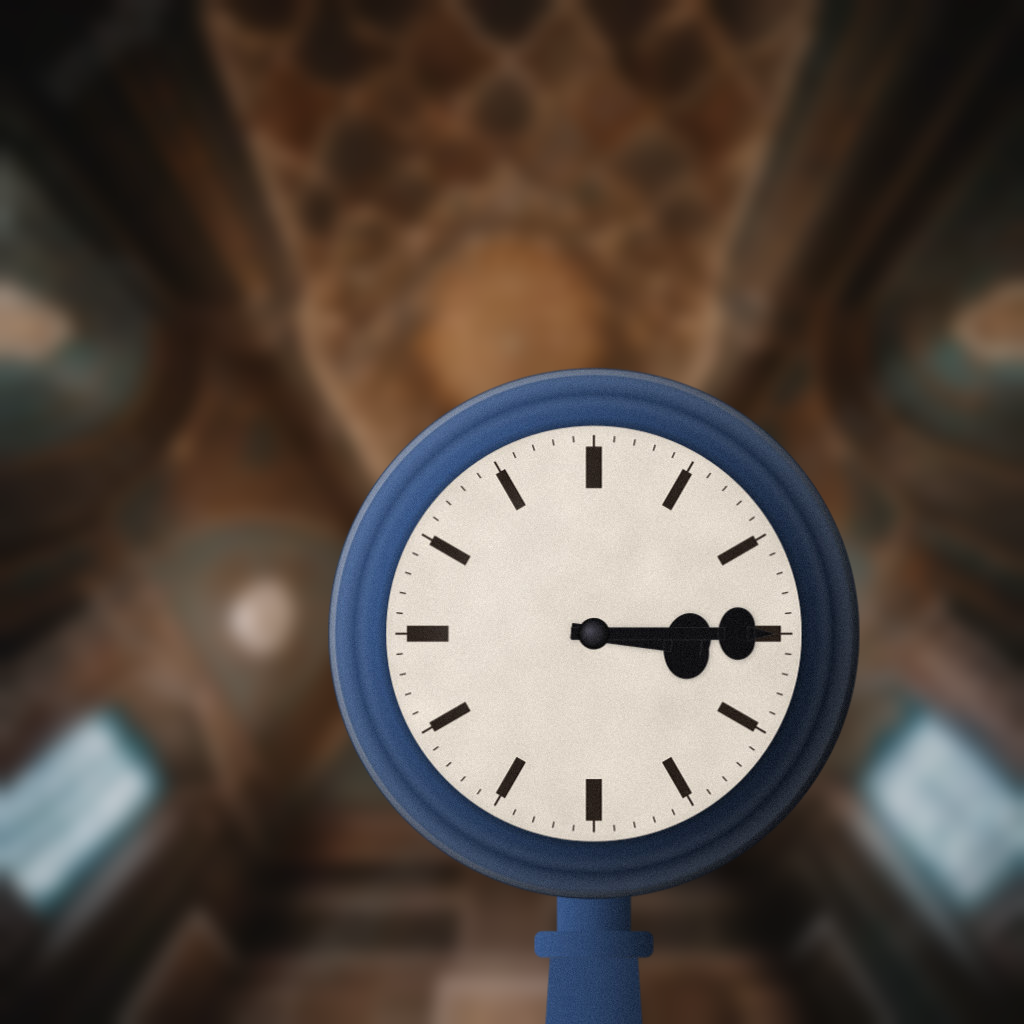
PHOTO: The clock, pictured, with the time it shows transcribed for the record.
3:15
